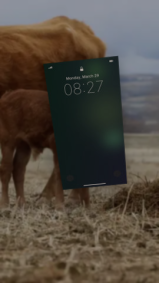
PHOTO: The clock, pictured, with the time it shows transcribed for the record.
8:27
